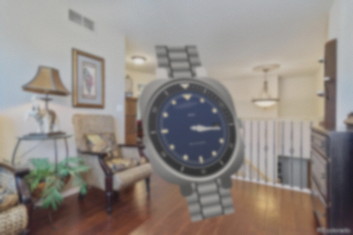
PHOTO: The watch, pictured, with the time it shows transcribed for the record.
3:16
